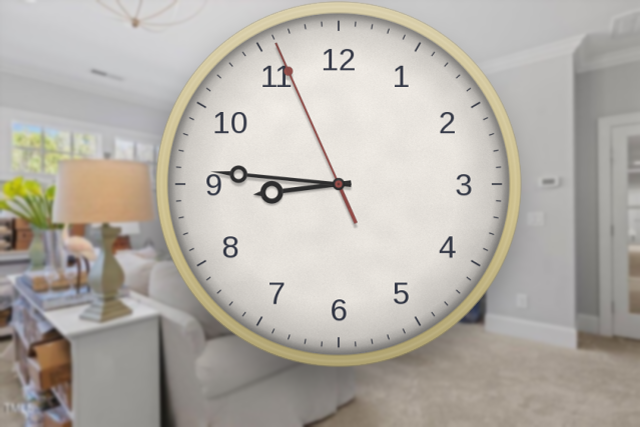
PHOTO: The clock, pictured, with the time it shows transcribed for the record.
8:45:56
